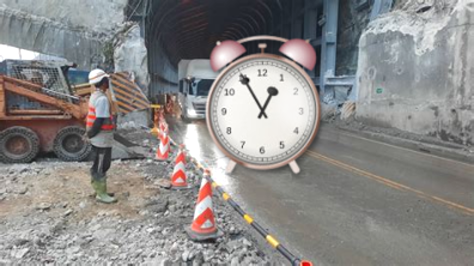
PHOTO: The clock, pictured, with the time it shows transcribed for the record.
12:55
